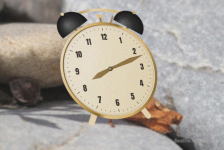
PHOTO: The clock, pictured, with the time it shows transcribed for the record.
8:12
